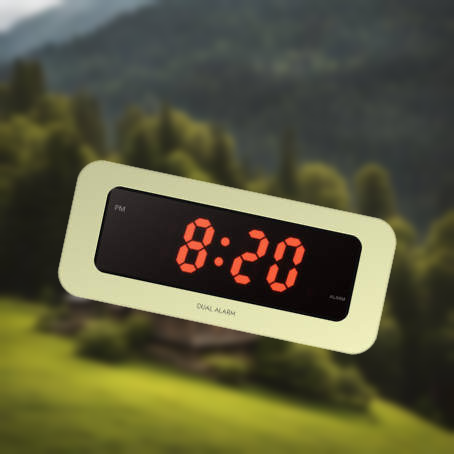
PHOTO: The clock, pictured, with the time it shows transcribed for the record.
8:20
